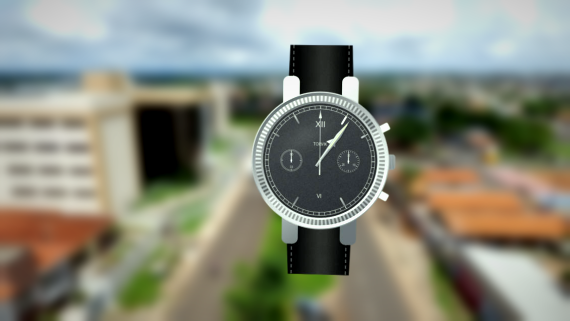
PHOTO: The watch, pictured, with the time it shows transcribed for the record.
1:06
